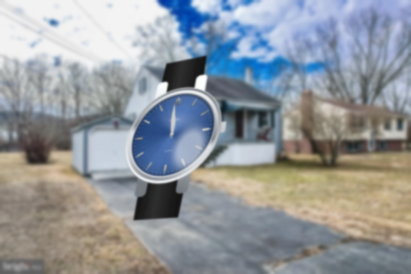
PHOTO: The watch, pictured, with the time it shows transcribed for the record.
11:59
